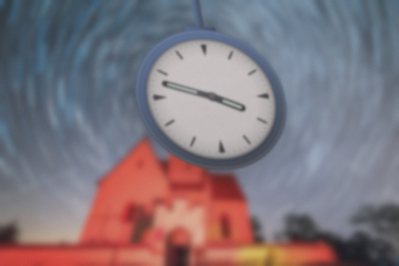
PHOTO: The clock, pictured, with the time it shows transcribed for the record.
3:48
